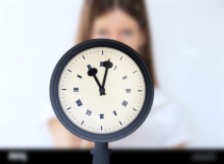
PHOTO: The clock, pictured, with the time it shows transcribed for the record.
11:02
